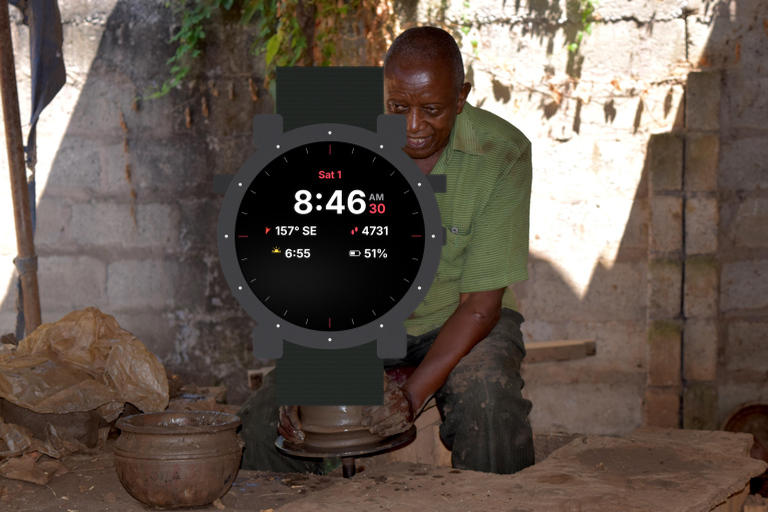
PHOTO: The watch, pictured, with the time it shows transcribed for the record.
8:46:30
